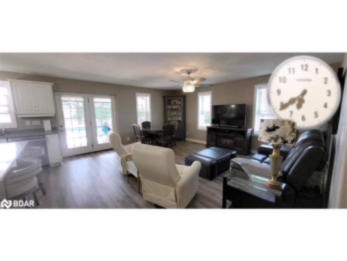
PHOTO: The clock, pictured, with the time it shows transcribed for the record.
6:39
